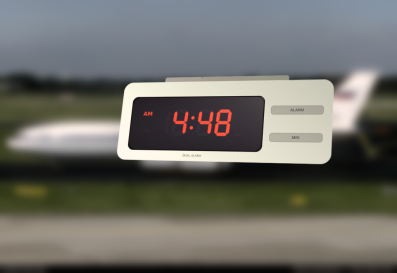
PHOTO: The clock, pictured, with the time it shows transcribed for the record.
4:48
